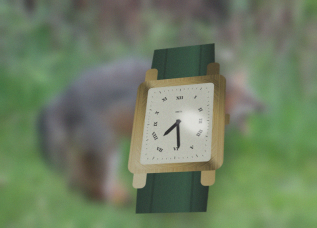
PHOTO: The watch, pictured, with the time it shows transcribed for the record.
7:29
